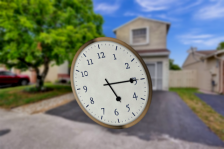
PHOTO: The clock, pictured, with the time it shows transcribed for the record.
5:15
